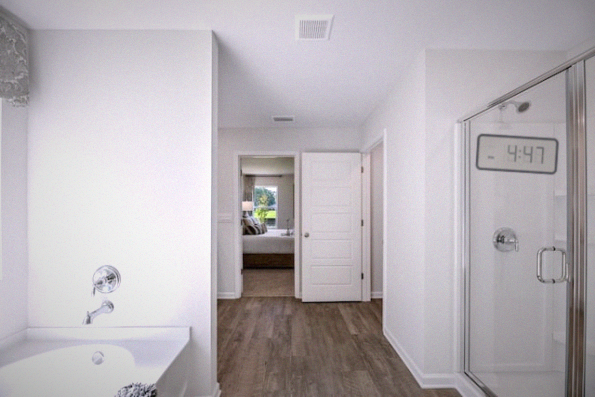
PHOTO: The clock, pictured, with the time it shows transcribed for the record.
4:47
